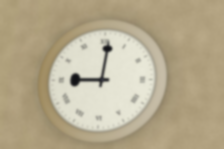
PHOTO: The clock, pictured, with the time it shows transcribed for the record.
9:01
